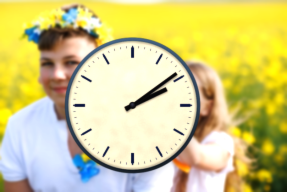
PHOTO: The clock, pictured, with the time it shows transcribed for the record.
2:09
